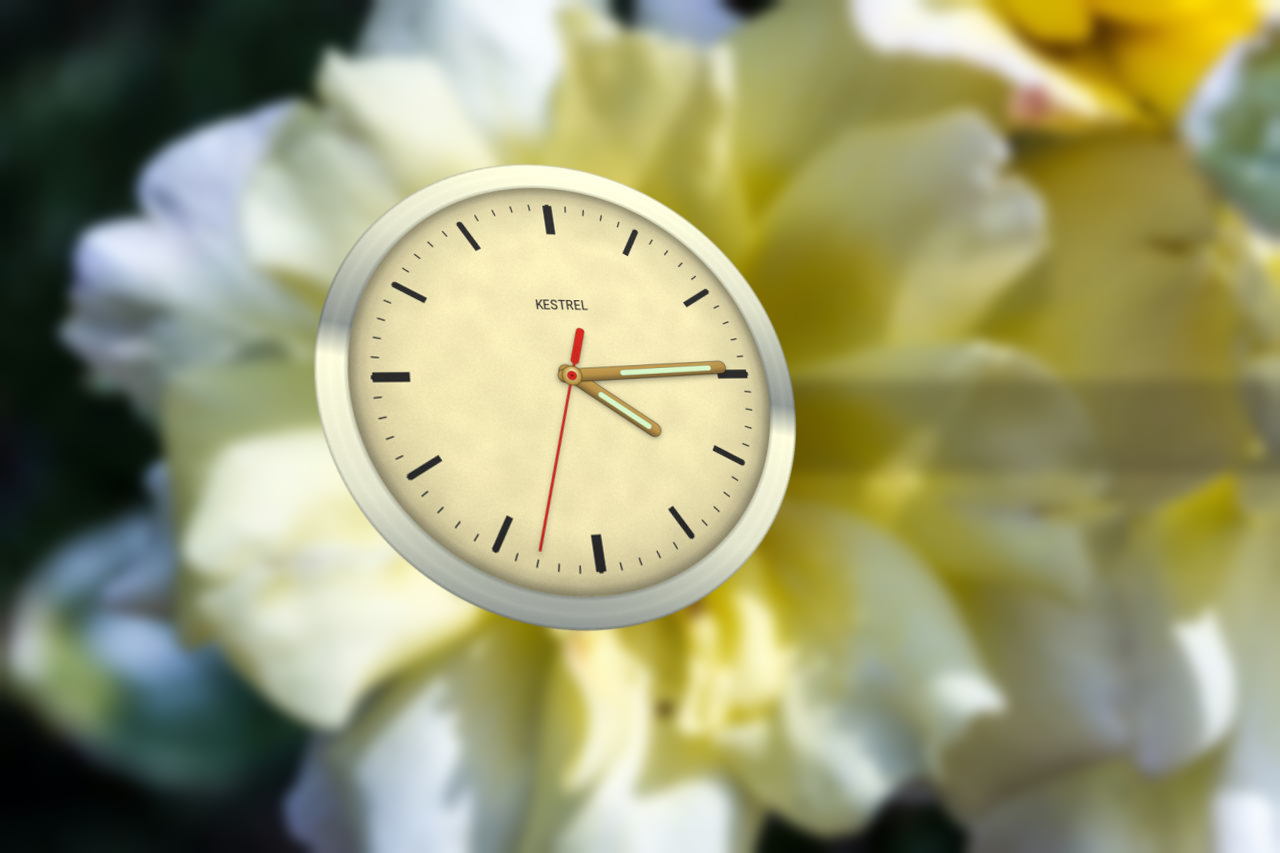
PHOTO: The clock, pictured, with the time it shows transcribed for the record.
4:14:33
